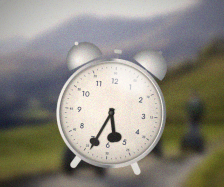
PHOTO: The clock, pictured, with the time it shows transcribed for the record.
5:34
